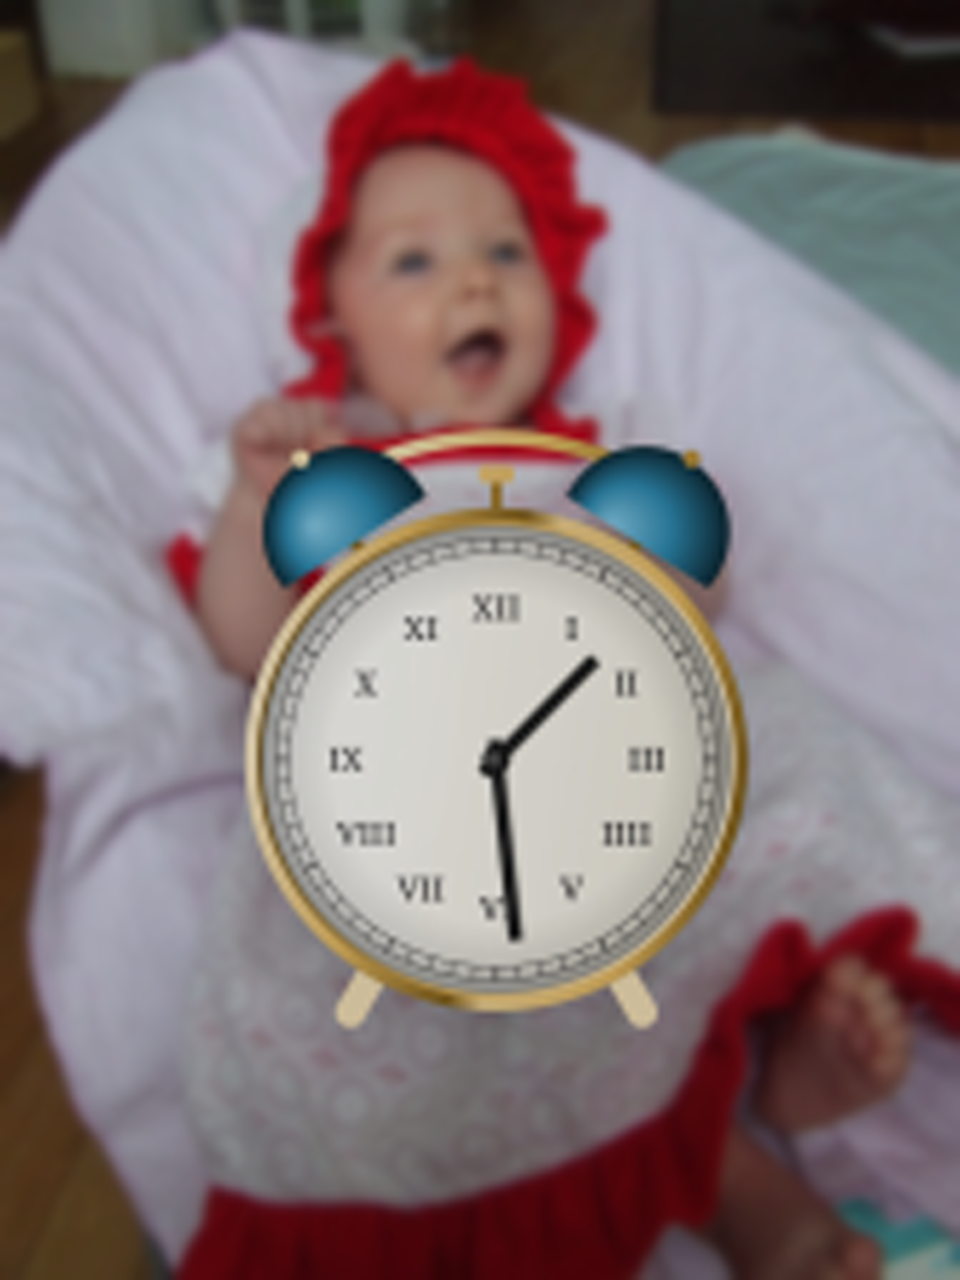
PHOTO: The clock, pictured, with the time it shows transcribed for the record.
1:29
